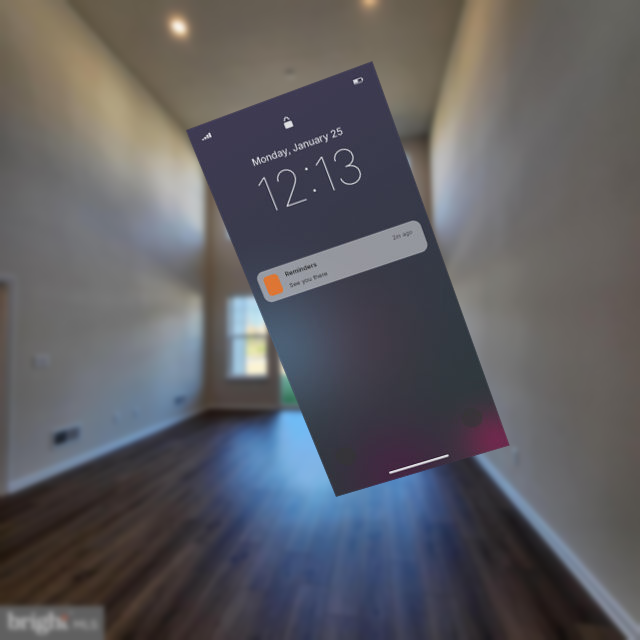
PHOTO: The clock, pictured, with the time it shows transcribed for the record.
12:13
